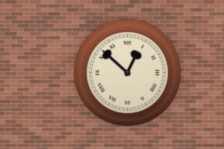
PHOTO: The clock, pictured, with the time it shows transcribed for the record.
12:52
